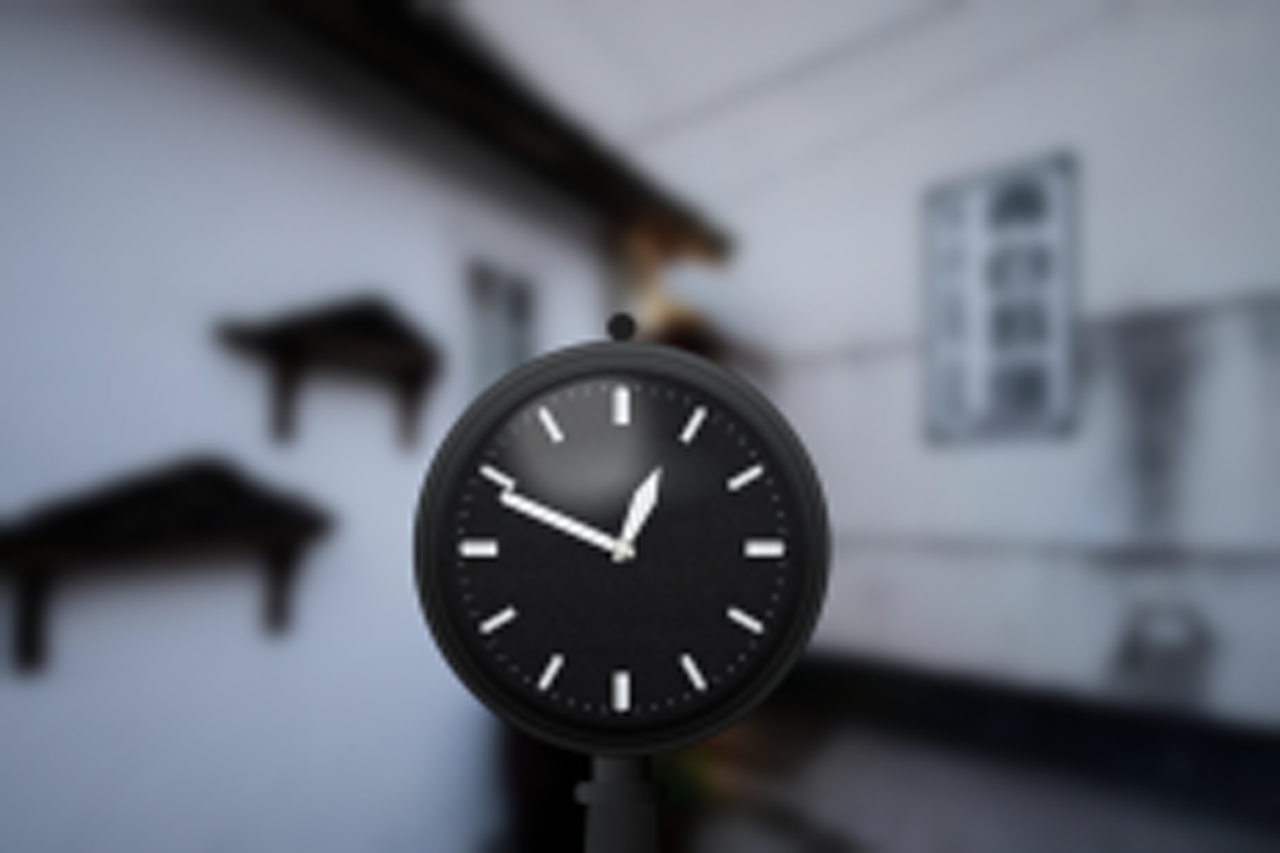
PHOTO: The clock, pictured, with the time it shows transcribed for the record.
12:49
